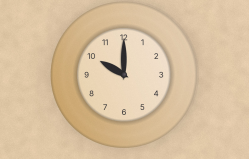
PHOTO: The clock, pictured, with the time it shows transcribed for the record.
10:00
